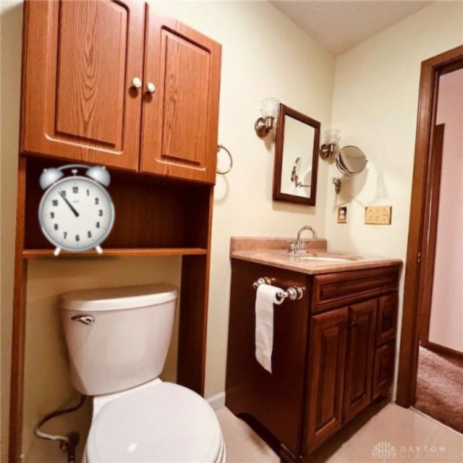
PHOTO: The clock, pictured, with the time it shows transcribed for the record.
10:54
